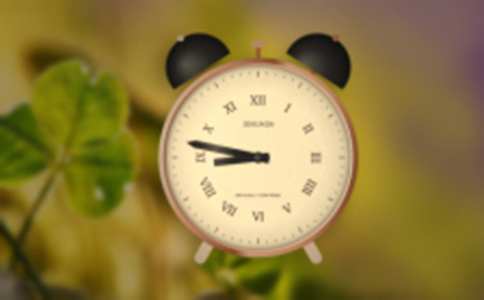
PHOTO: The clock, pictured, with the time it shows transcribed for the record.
8:47
